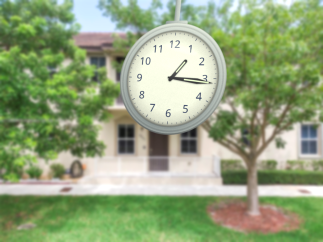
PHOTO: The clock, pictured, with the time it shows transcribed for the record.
1:16
